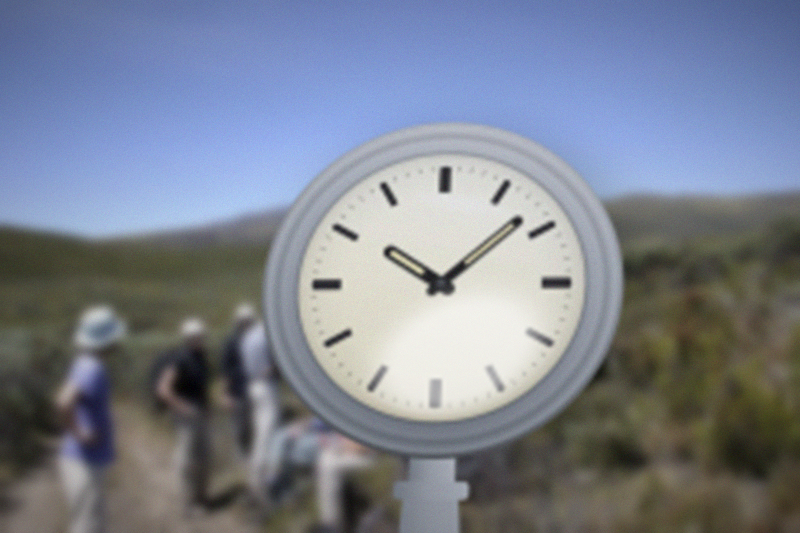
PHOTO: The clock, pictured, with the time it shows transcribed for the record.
10:08
